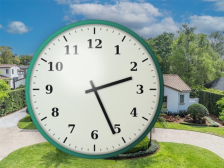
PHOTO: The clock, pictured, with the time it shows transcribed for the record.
2:26
